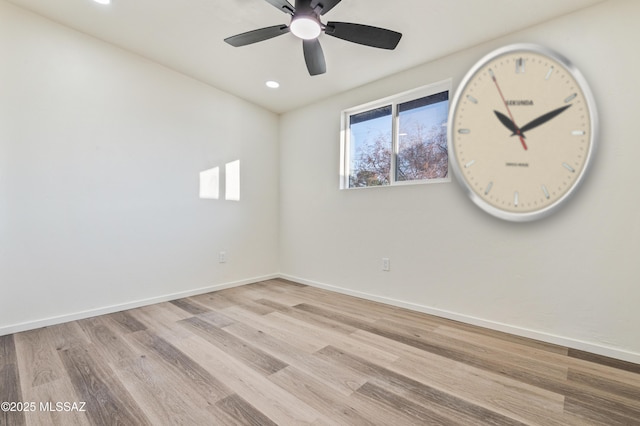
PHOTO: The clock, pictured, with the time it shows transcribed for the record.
10:10:55
